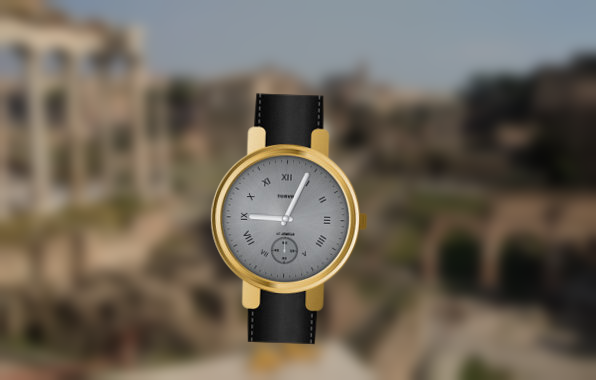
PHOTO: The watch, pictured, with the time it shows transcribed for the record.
9:04
